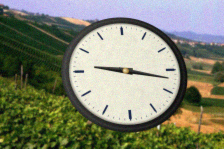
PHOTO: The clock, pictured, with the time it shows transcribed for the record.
9:17
